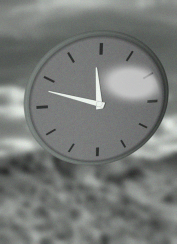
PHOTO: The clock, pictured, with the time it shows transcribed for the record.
11:48
